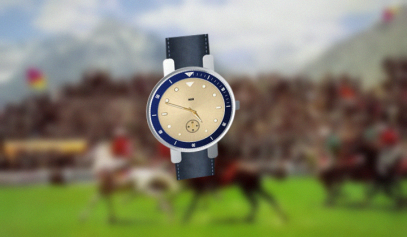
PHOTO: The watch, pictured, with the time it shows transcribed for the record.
4:49
